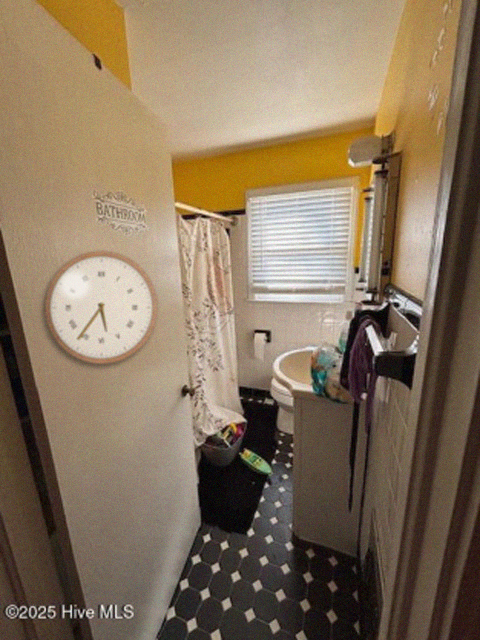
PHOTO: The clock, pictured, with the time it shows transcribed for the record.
5:36
